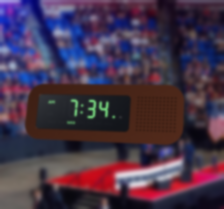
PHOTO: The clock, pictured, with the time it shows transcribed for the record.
7:34
